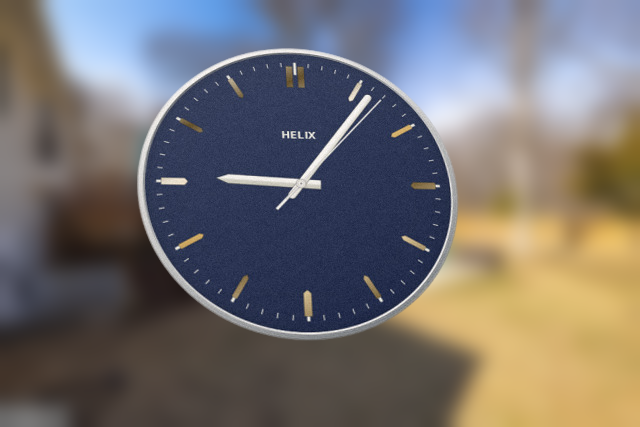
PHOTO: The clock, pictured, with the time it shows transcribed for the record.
9:06:07
